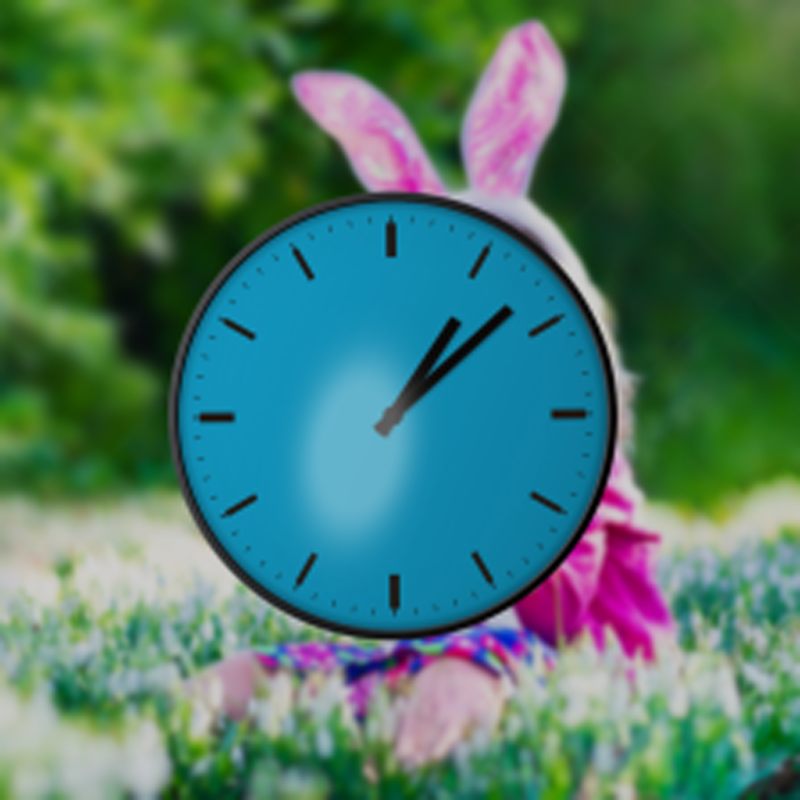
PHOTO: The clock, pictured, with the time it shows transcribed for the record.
1:08
